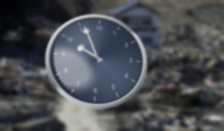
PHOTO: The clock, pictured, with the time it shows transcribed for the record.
9:56
